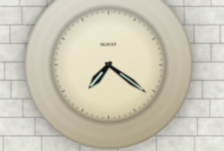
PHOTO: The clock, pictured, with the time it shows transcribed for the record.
7:21
